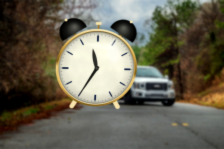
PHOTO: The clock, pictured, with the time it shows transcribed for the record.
11:35
